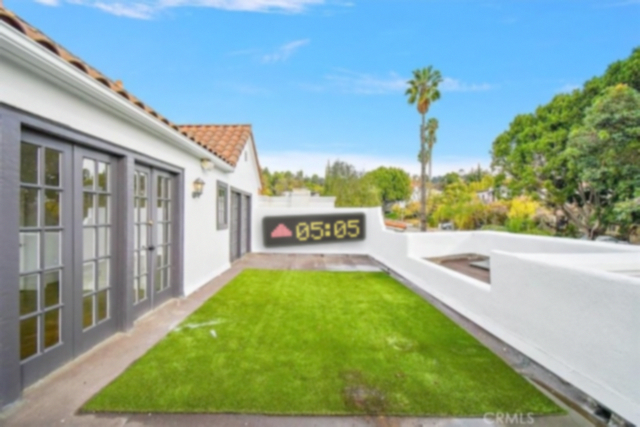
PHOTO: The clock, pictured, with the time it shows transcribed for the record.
5:05
